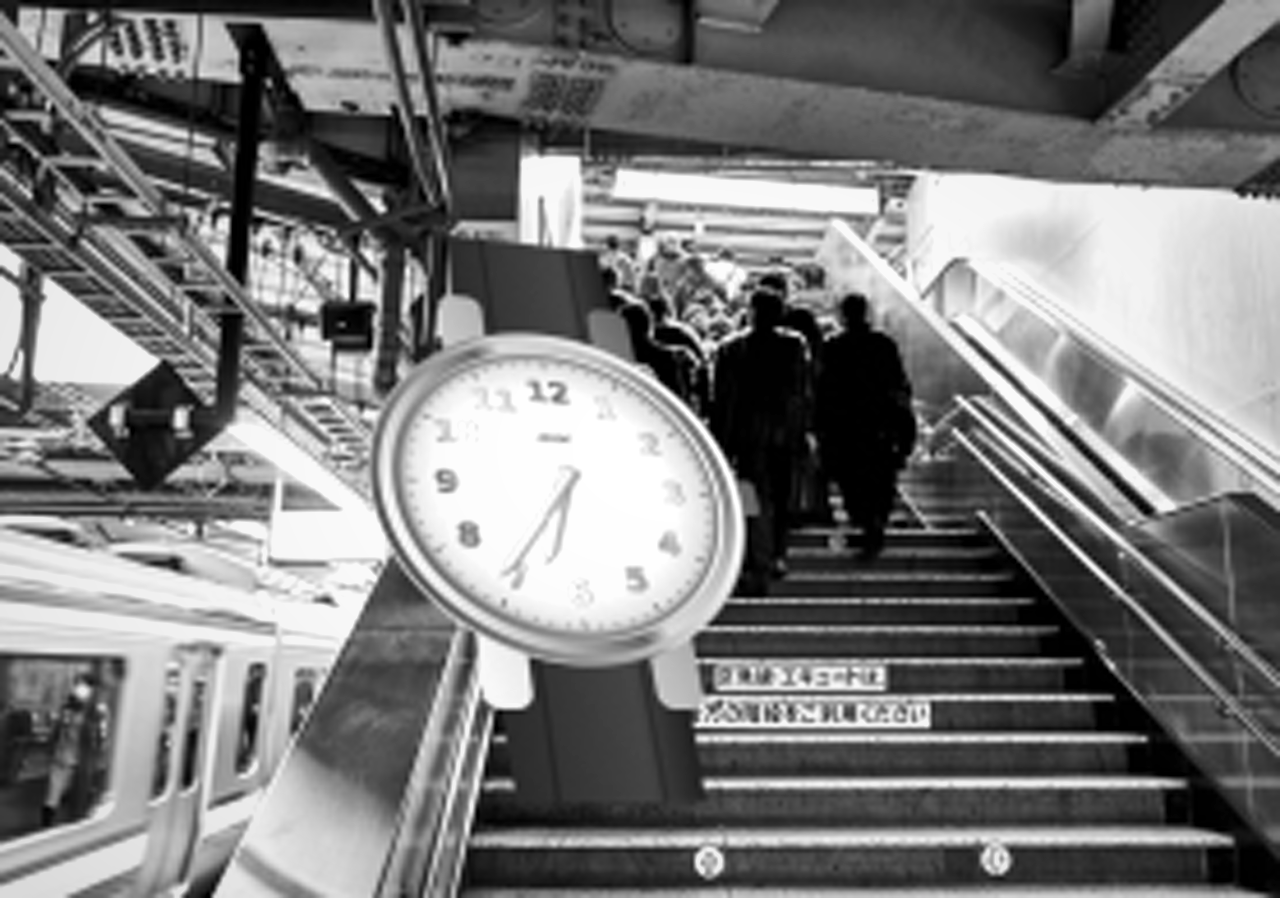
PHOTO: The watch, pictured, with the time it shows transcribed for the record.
6:36
